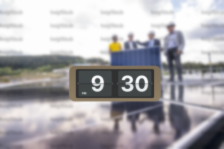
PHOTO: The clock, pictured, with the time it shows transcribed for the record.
9:30
